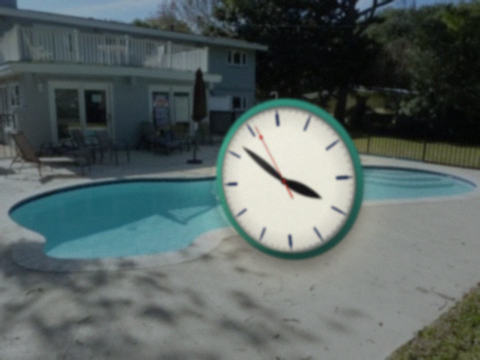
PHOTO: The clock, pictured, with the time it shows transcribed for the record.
3:51:56
